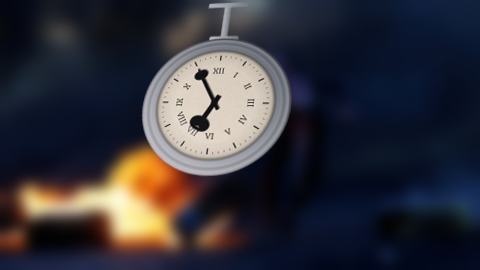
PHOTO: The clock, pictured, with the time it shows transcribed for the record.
6:55
